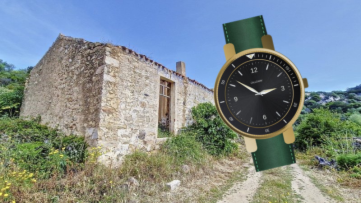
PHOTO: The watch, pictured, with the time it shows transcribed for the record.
2:52
